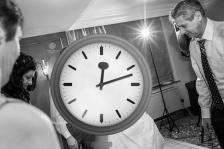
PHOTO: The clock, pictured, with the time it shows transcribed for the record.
12:12
